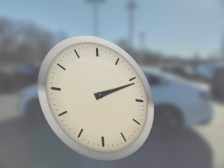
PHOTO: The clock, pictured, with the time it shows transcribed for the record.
2:11
